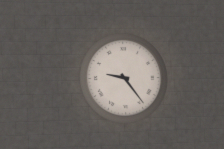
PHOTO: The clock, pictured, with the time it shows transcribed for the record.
9:24
